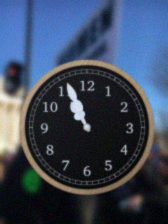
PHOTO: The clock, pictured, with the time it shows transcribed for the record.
10:56
